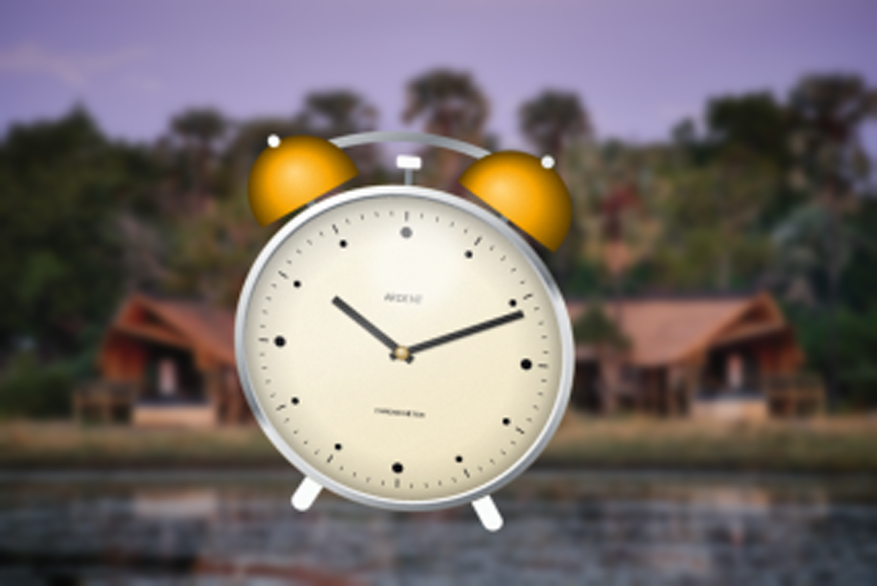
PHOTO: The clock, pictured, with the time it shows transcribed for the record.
10:11
